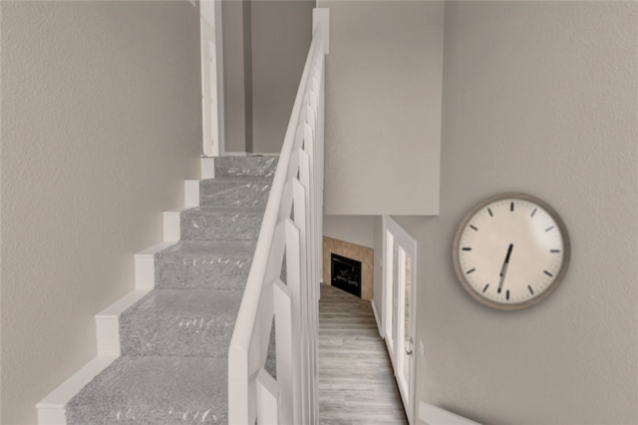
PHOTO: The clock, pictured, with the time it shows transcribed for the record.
6:32
